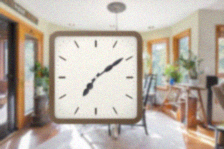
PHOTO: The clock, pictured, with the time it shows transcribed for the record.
7:09
